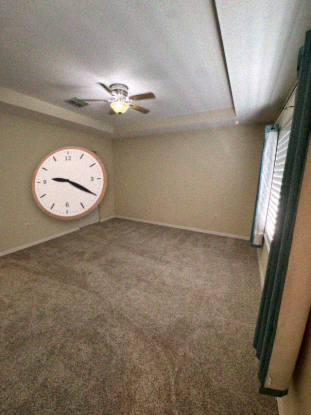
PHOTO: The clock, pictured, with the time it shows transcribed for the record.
9:20
